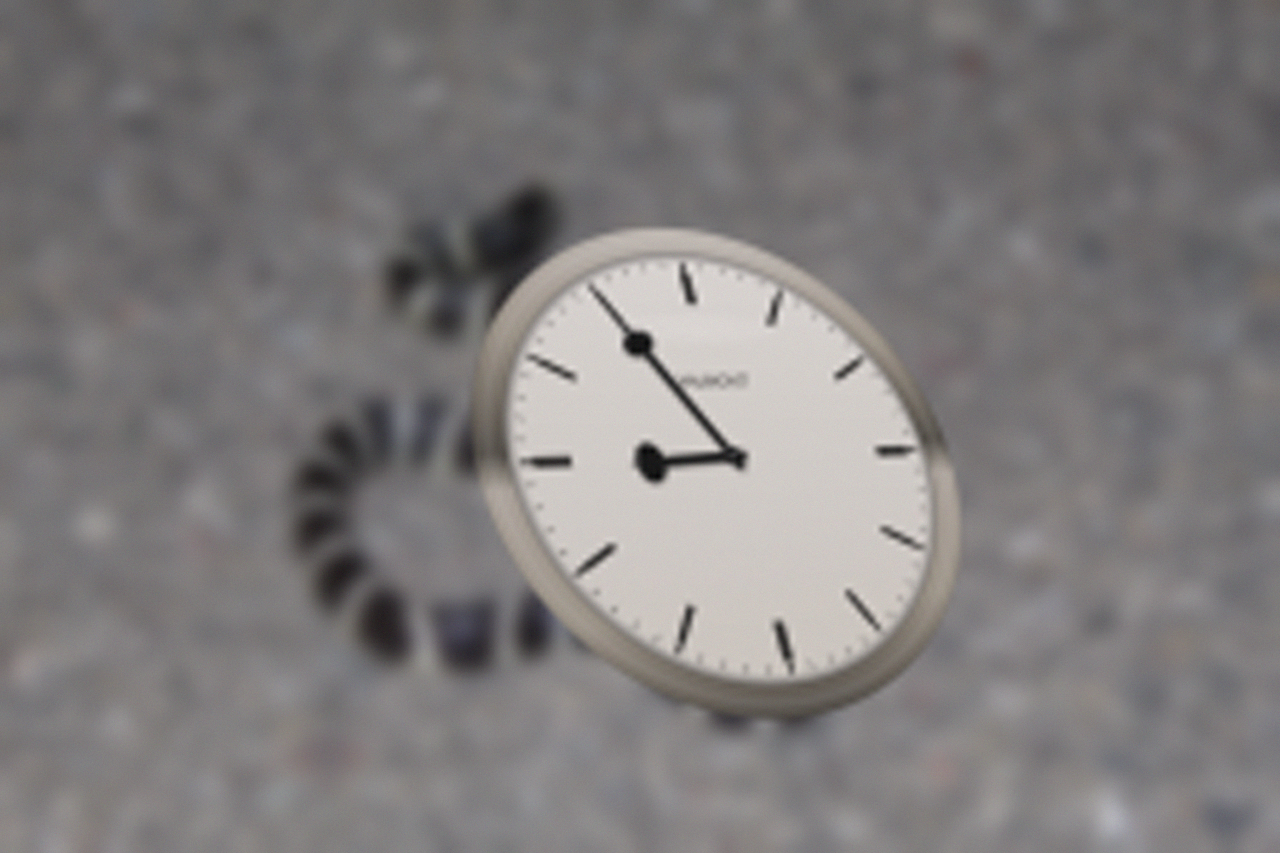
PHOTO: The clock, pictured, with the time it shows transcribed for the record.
8:55
